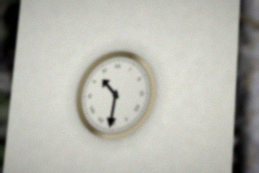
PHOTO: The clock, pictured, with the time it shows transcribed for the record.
10:31
